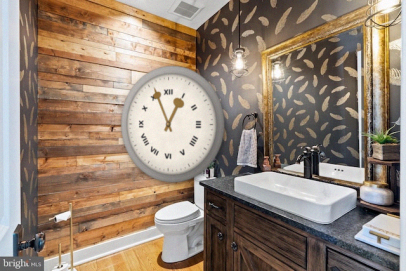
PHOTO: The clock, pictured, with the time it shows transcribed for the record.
12:56
